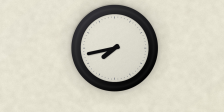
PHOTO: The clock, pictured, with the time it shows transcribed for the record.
7:43
